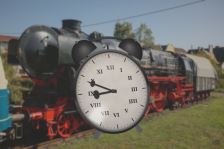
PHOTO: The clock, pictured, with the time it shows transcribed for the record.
8:49
